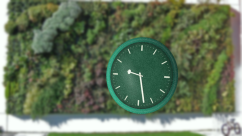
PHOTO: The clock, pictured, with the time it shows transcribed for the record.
9:28
